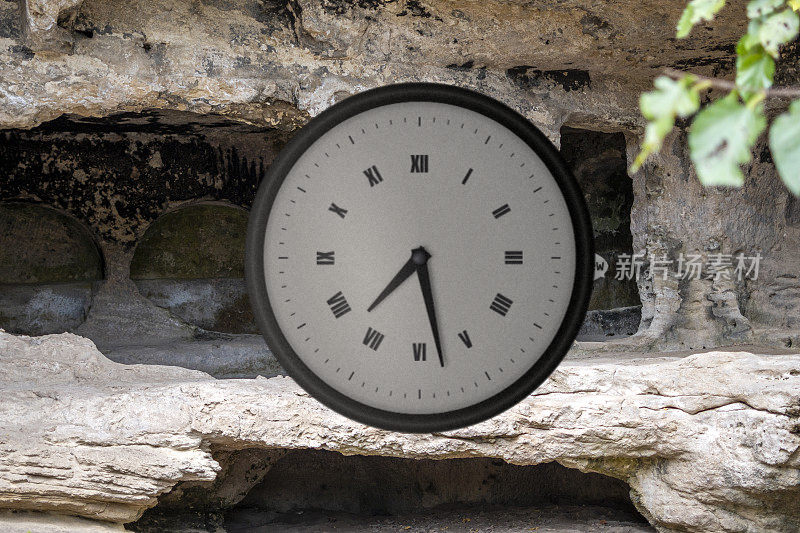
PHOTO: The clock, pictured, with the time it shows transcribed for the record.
7:28
